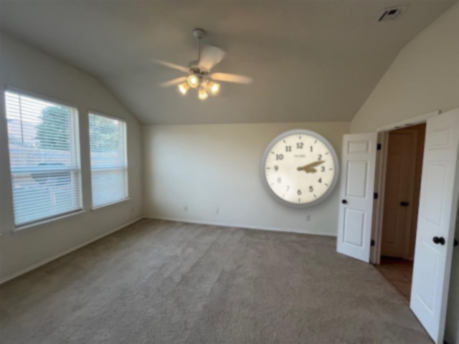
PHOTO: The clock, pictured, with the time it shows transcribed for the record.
3:12
